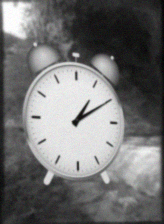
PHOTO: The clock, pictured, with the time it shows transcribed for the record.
1:10
